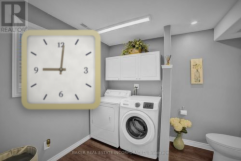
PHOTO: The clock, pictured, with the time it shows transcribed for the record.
9:01
